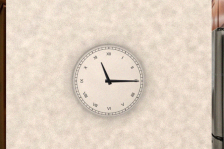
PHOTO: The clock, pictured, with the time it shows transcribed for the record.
11:15
